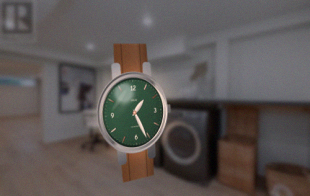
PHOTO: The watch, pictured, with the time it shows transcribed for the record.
1:26
